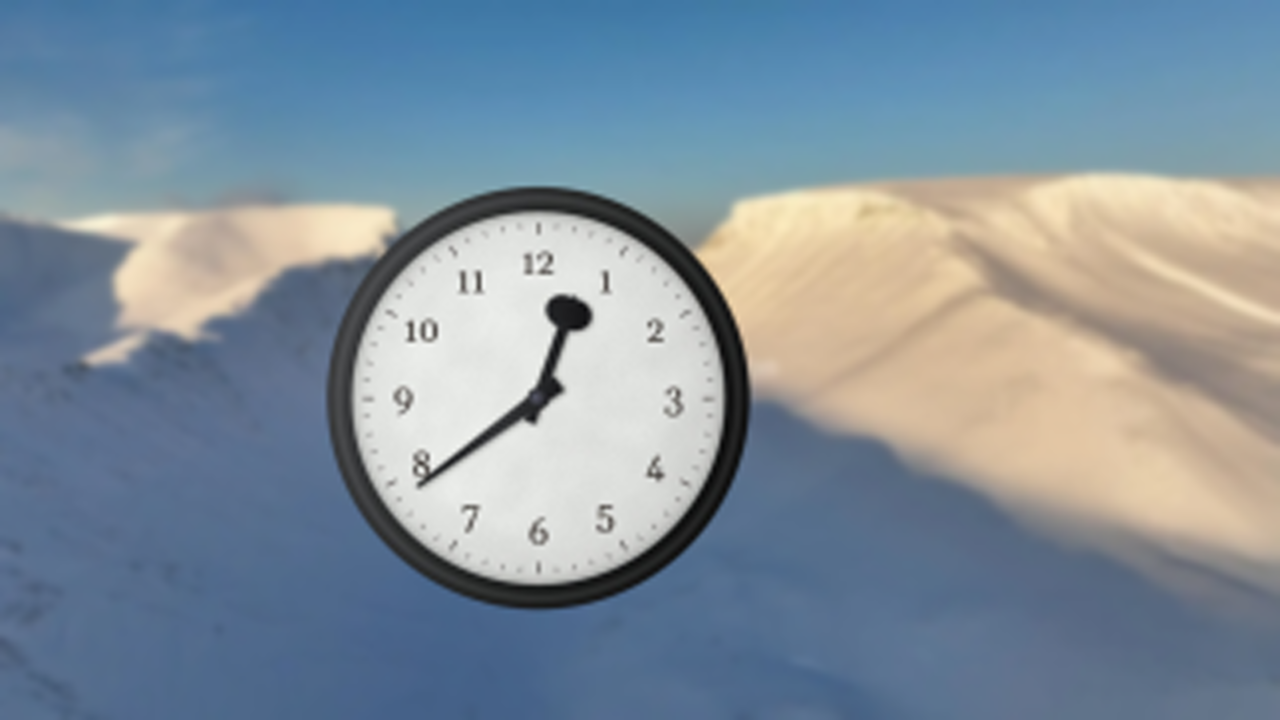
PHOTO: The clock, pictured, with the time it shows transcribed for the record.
12:39
